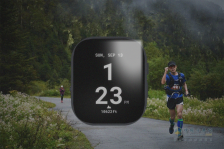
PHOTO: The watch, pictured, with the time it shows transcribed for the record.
1:23
